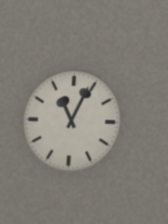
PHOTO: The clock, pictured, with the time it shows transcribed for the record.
11:04
